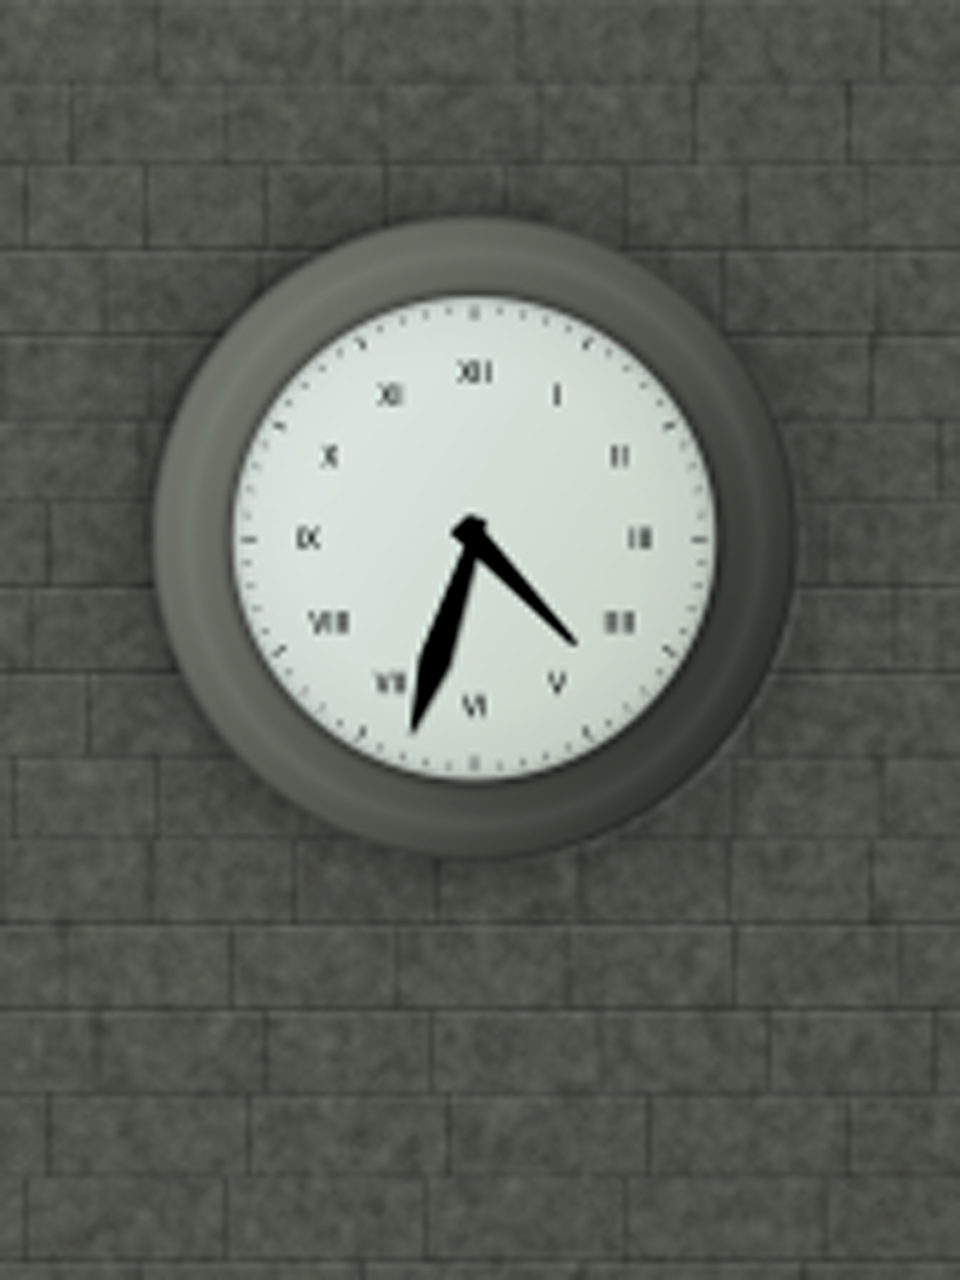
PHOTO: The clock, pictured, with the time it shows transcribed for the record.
4:33
